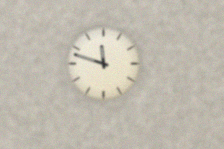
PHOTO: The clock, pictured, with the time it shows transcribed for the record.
11:48
